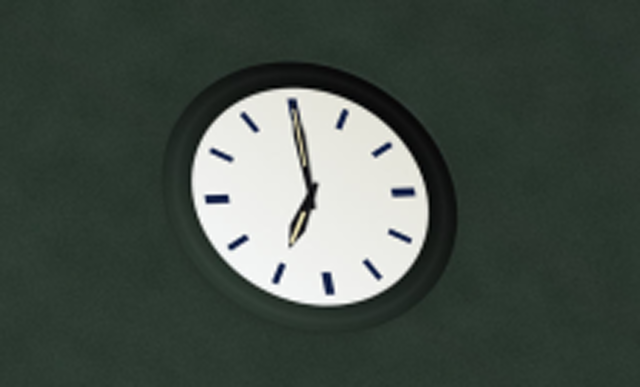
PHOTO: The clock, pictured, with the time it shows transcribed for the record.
7:00
